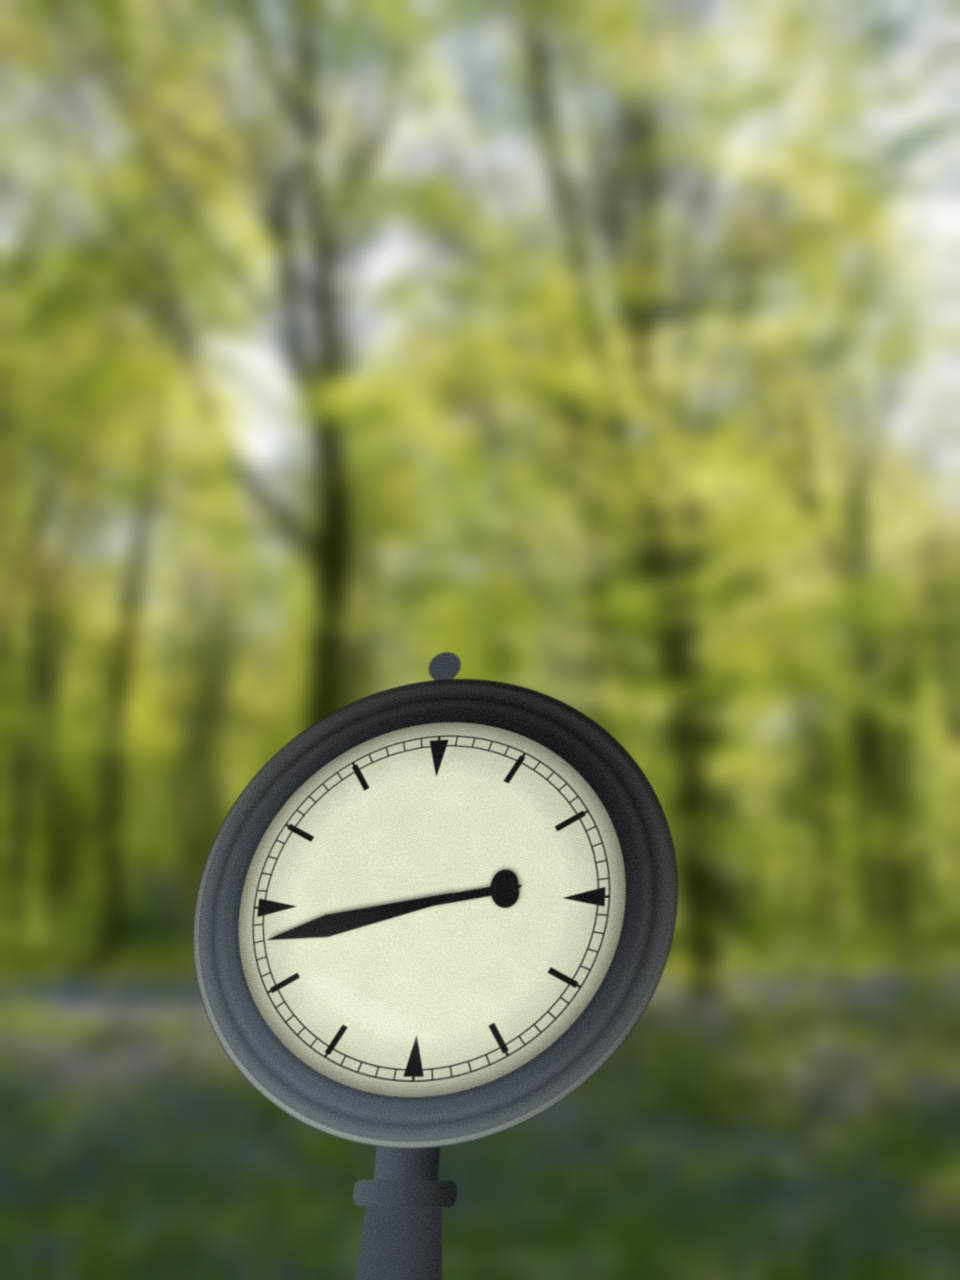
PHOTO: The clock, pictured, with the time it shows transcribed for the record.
2:43
